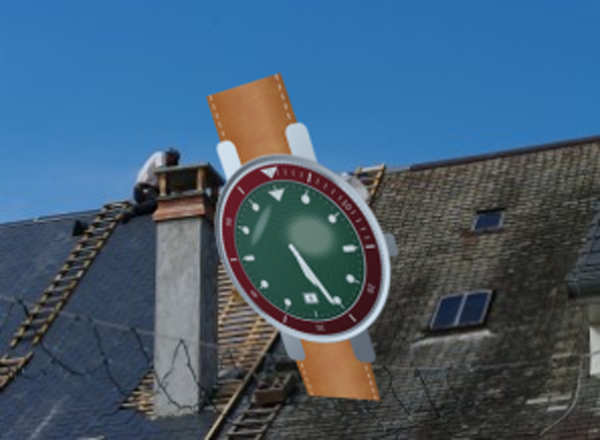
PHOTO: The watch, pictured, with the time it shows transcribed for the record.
5:26
